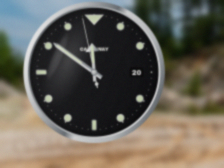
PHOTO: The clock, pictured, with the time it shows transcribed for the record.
11:50:58
